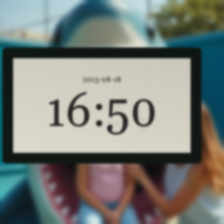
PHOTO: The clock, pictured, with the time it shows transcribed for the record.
16:50
